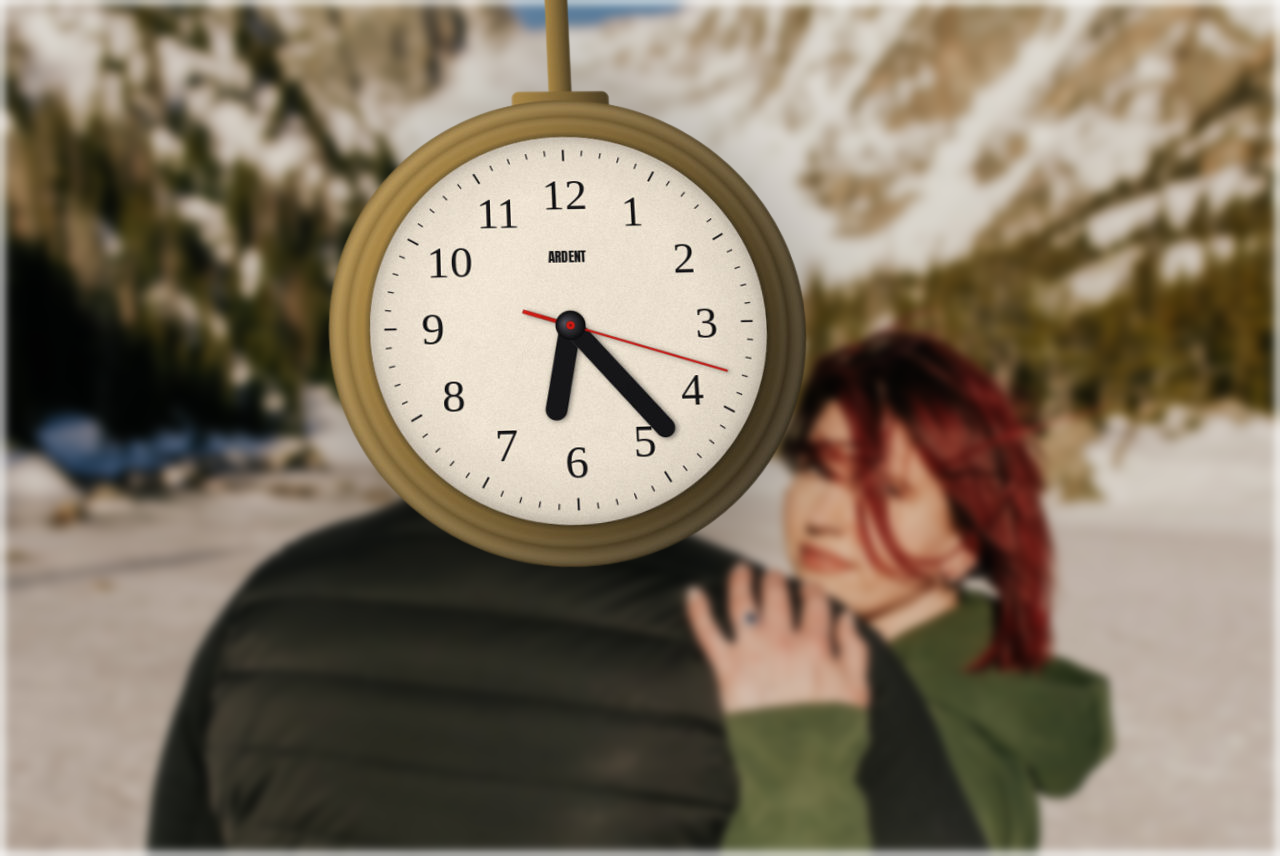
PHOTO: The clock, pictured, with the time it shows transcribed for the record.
6:23:18
